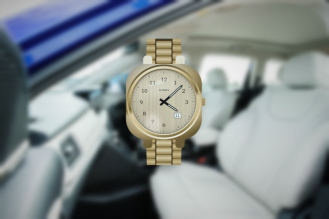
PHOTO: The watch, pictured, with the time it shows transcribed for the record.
4:08
